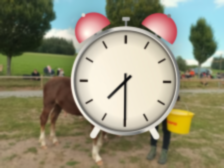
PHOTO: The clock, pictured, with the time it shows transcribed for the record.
7:30
